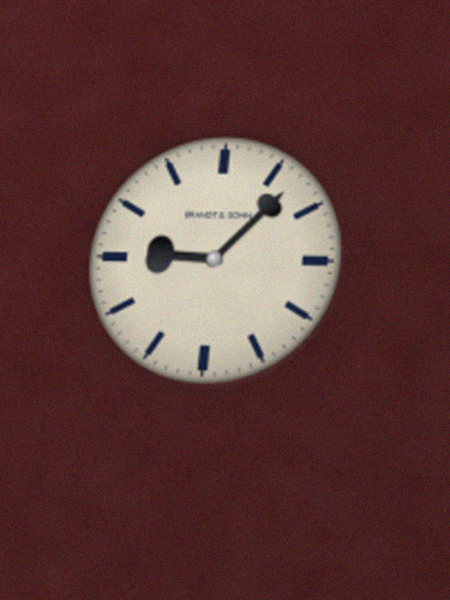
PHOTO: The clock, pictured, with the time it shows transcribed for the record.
9:07
